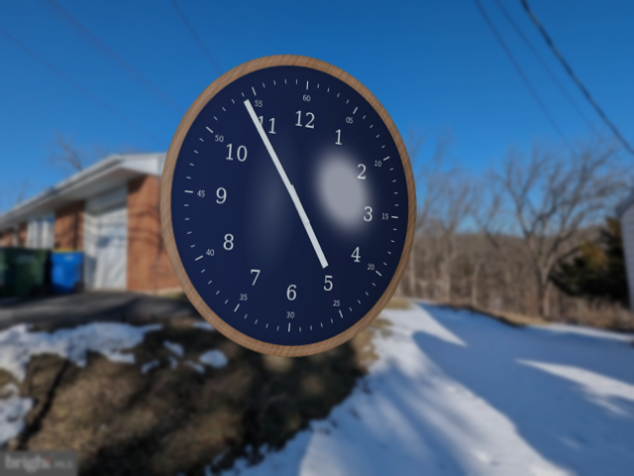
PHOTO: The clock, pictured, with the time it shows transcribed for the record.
4:54
